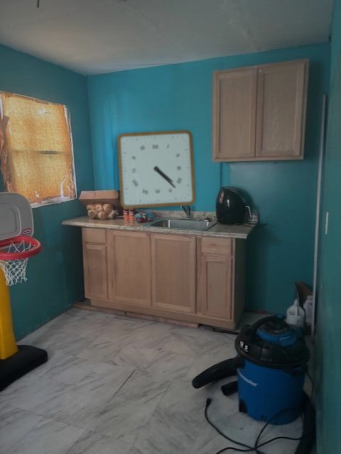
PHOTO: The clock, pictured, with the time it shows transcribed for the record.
4:23
